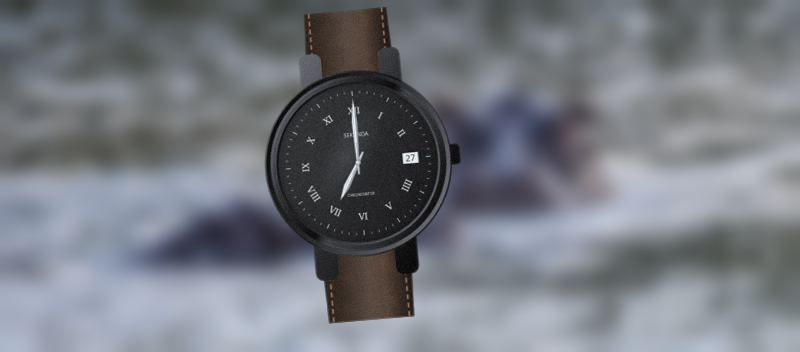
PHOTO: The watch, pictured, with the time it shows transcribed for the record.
7:00
